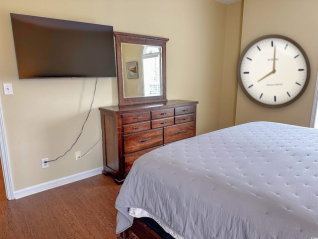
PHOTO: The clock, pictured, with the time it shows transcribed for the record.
8:01
